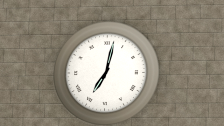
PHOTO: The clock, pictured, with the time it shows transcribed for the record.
7:02
